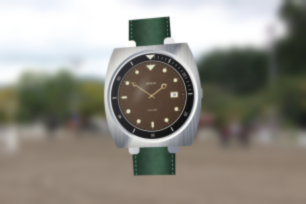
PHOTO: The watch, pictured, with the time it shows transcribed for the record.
1:51
